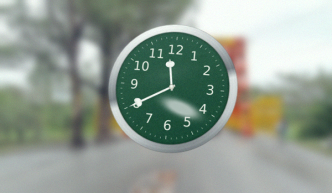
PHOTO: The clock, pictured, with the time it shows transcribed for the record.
11:40
